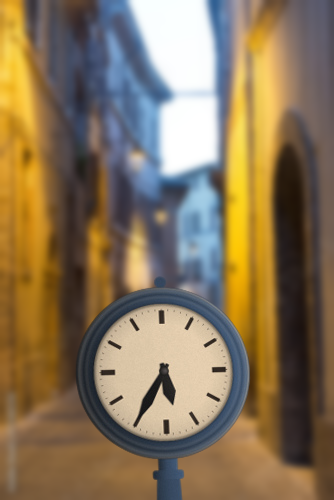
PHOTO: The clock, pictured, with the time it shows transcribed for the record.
5:35
